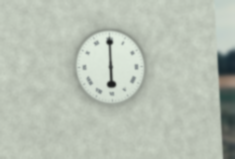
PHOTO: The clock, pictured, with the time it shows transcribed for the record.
6:00
